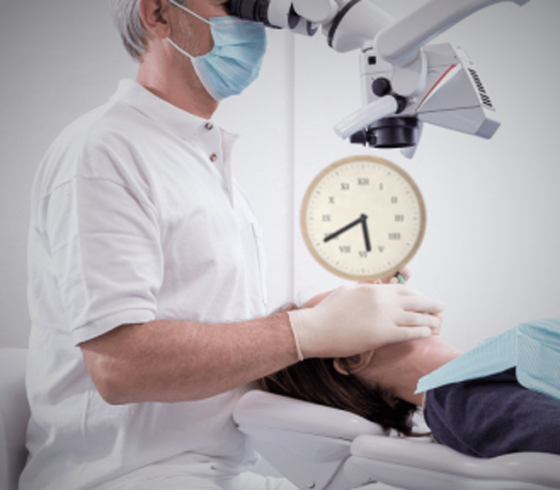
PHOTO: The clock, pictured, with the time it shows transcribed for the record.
5:40
